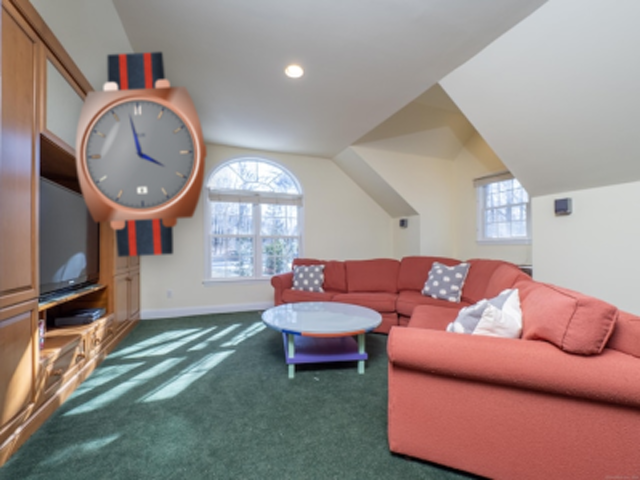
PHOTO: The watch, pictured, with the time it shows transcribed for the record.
3:58
